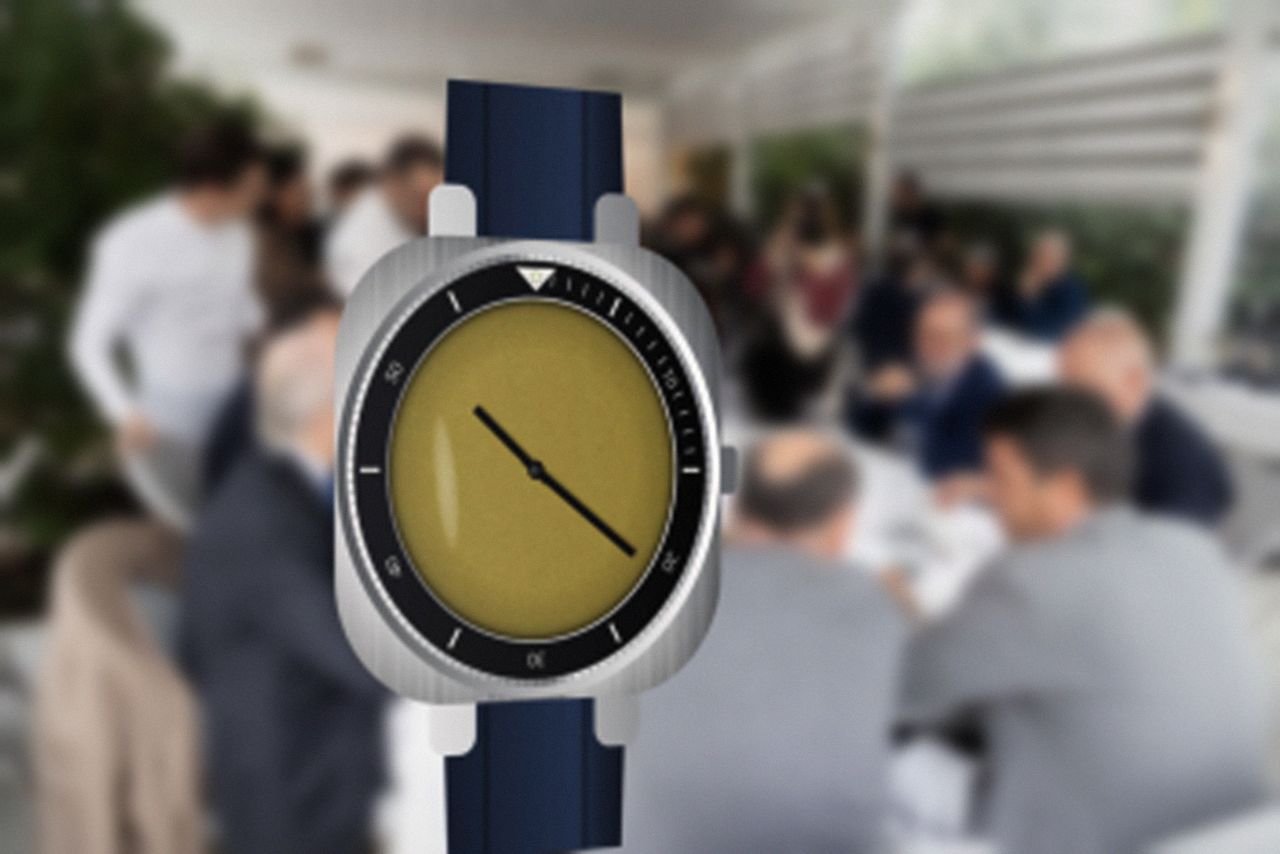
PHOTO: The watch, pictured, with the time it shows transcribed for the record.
10:21
